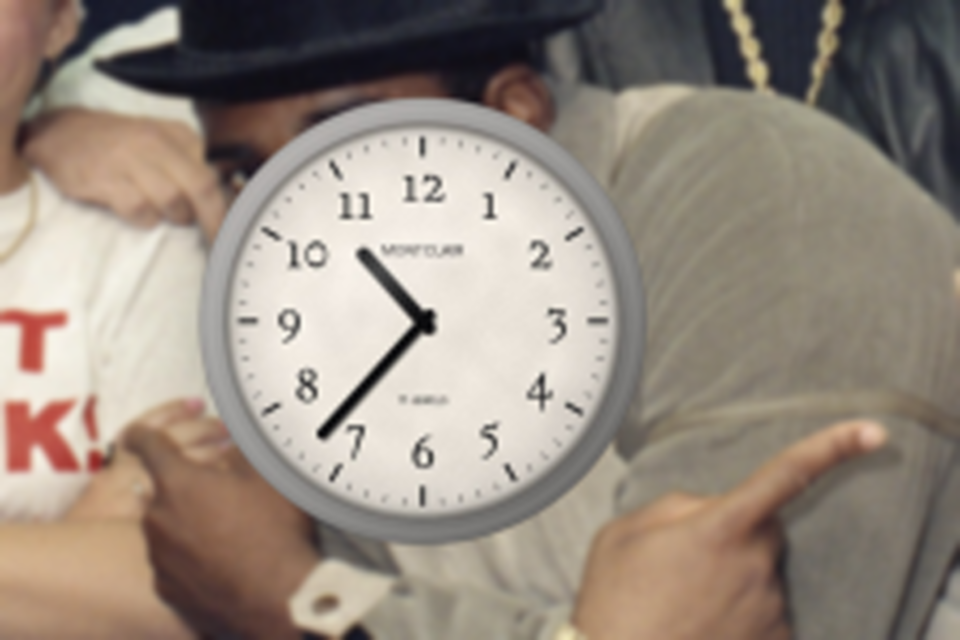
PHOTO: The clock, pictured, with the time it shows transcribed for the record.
10:37
